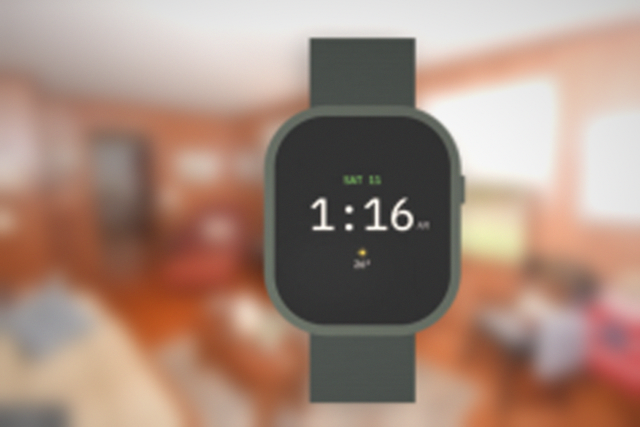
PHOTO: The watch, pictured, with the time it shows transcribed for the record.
1:16
